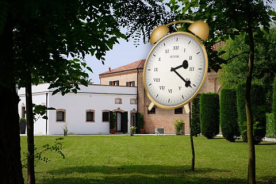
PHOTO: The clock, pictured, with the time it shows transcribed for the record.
2:21
